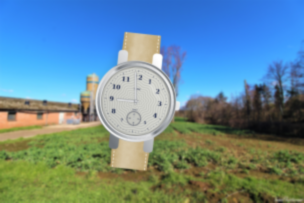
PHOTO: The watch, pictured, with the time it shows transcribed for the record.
8:59
